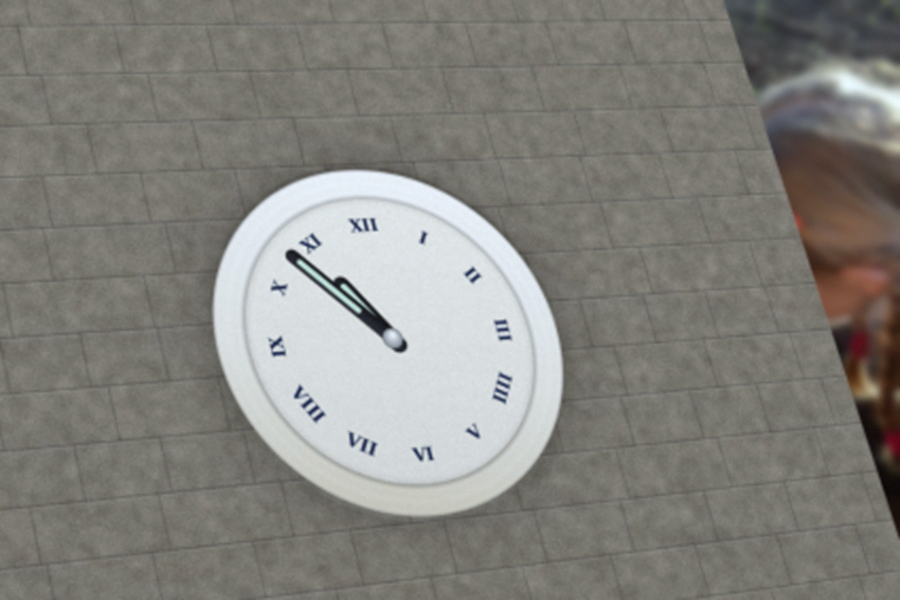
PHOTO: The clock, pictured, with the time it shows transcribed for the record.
10:53
